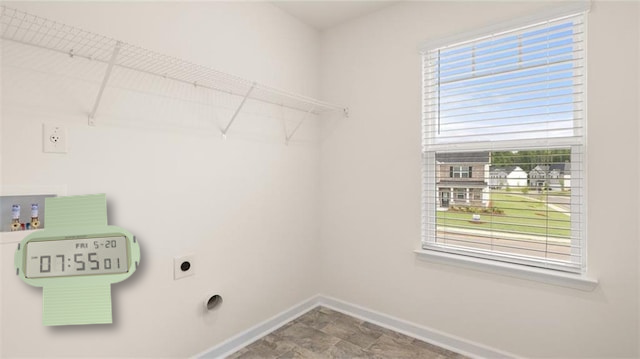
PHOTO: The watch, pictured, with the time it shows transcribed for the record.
7:55:01
